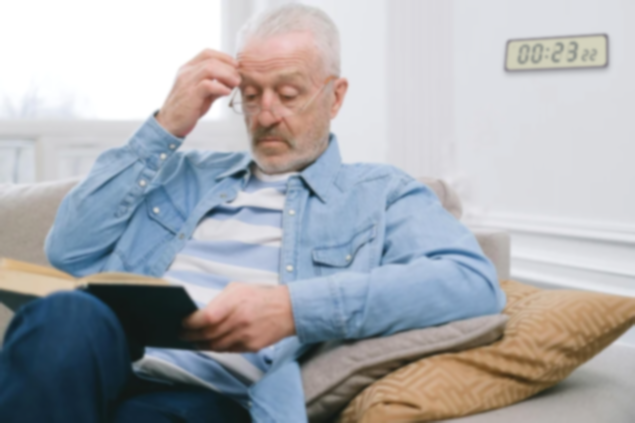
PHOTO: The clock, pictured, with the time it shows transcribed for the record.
0:23
